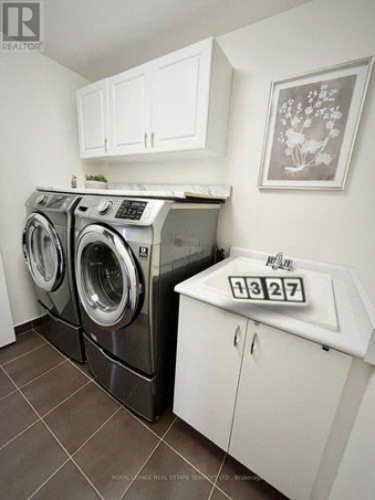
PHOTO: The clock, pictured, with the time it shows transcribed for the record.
13:27
